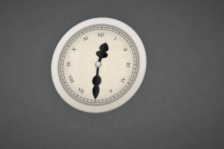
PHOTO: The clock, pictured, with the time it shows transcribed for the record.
12:30
